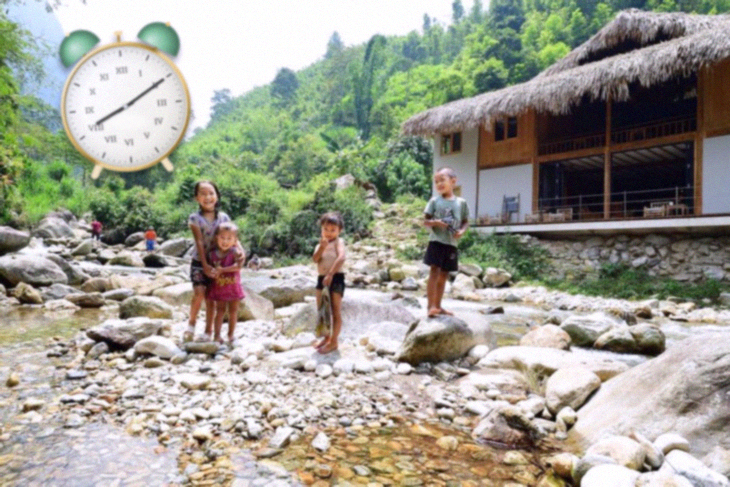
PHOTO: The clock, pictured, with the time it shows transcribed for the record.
8:10
